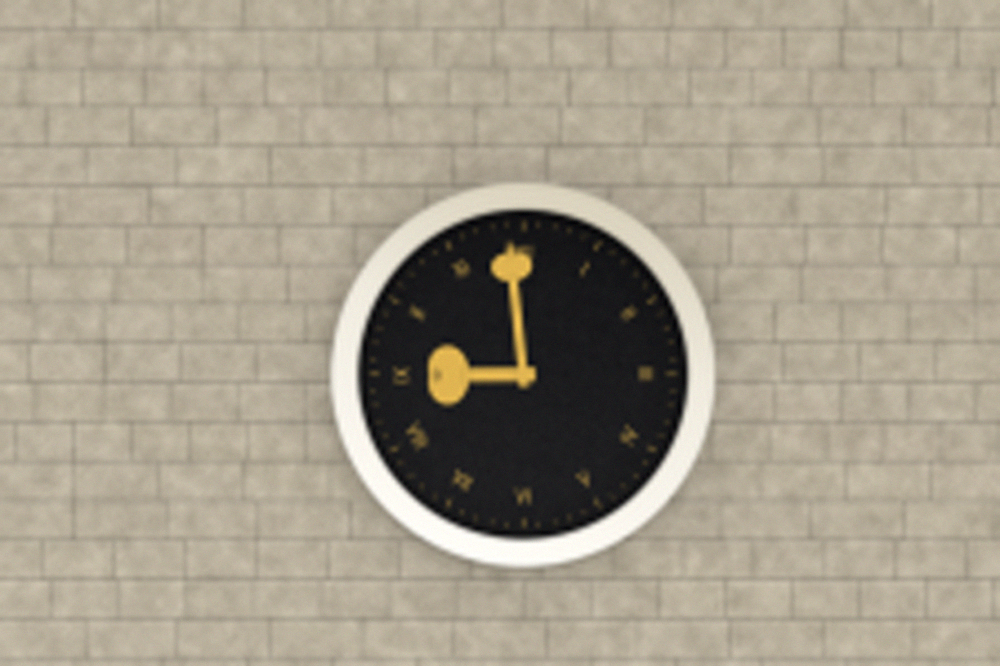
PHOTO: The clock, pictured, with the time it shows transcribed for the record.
8:59
